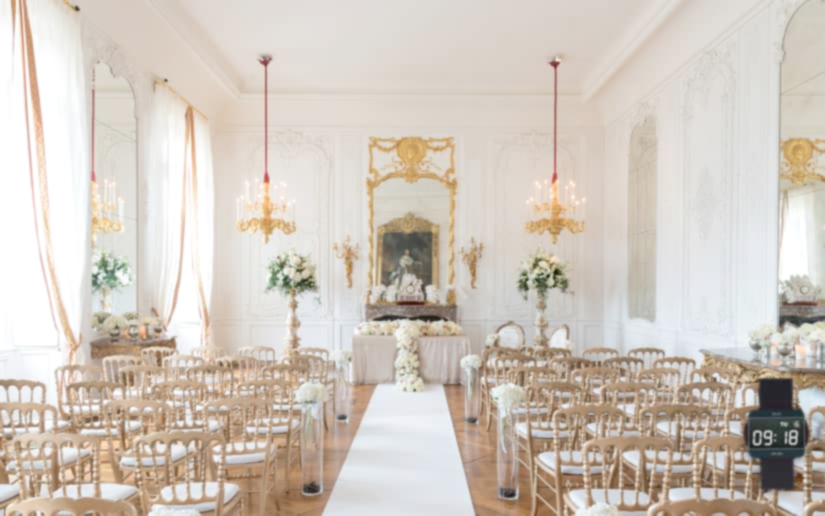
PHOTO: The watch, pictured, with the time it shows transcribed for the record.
9:18
